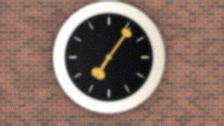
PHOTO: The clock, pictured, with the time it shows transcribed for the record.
7:06
